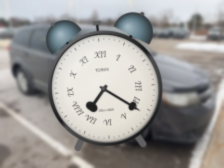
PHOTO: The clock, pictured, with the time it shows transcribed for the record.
7:21
